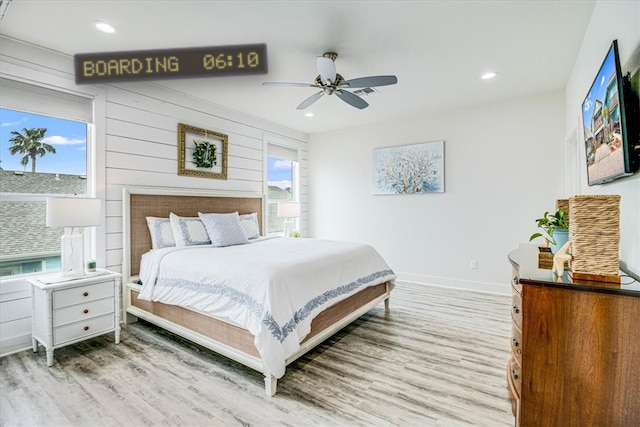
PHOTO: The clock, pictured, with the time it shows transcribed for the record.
6:10
